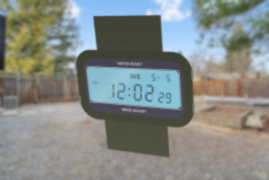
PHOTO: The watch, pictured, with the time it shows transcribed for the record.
12:02:29
